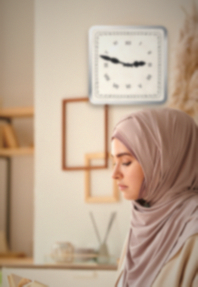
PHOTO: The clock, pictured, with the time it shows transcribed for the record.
2:48
